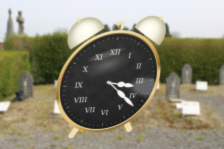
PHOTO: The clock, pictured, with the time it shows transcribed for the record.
3:22
